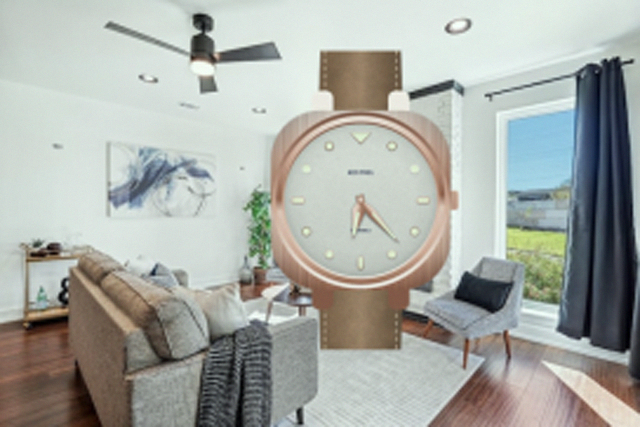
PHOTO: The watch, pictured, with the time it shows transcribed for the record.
6:23
